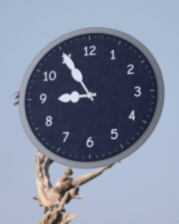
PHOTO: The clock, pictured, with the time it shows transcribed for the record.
8:55
